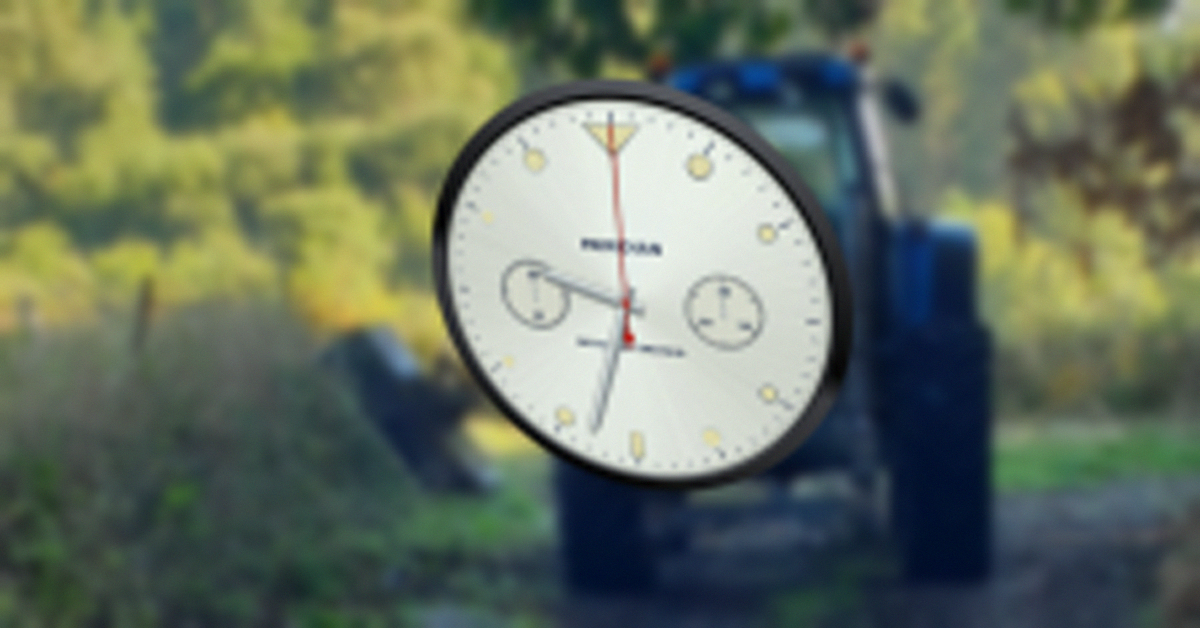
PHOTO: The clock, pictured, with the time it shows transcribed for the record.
9:33
